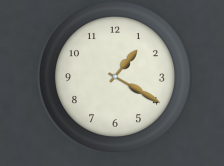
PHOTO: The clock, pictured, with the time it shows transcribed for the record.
1:20
